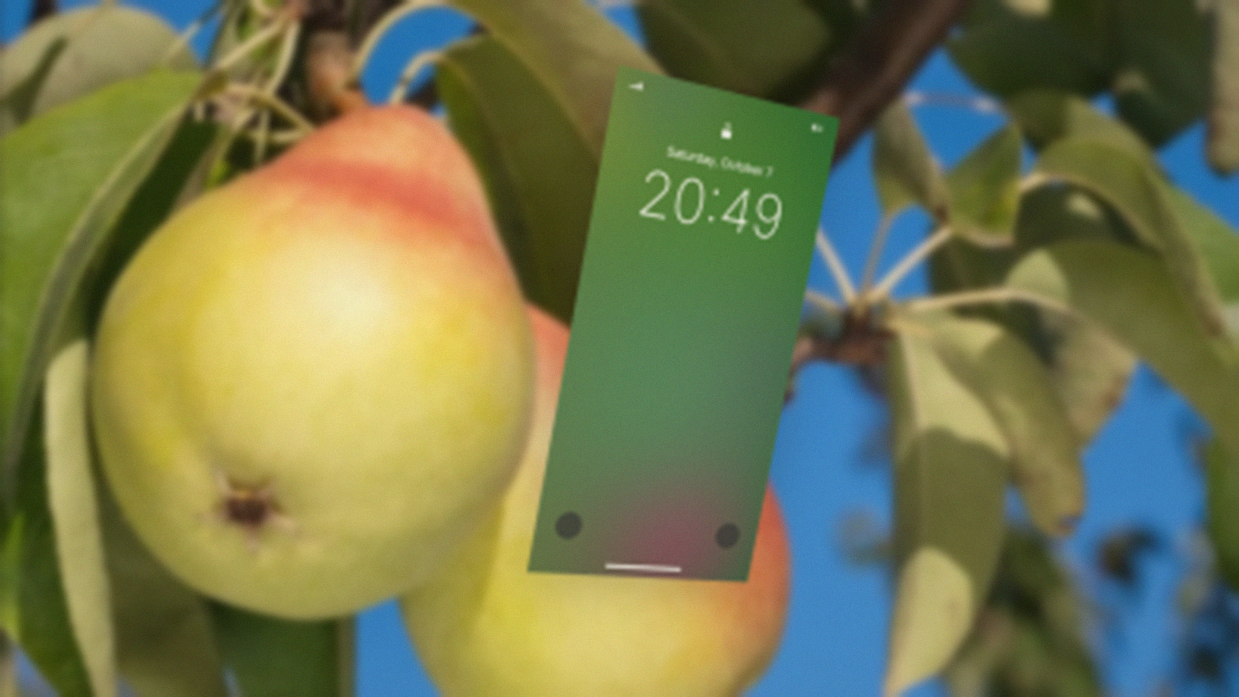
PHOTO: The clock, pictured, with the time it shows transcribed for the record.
20:49
